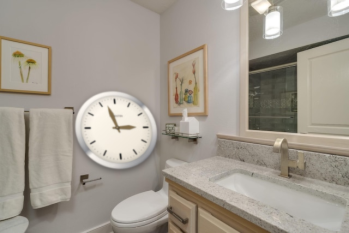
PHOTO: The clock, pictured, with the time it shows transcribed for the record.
2:57
